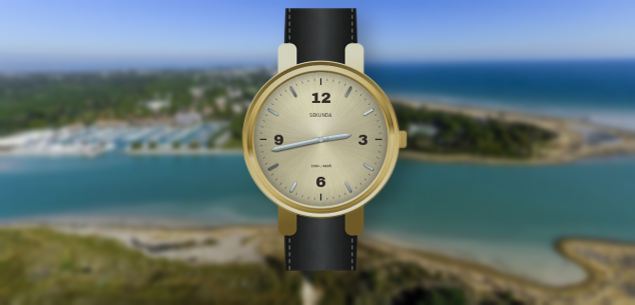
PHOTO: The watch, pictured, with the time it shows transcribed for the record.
2:43
